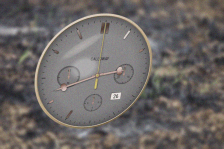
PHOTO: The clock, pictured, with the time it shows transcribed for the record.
2:42
